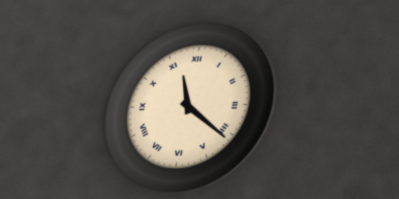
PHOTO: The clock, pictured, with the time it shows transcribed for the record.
11:21
